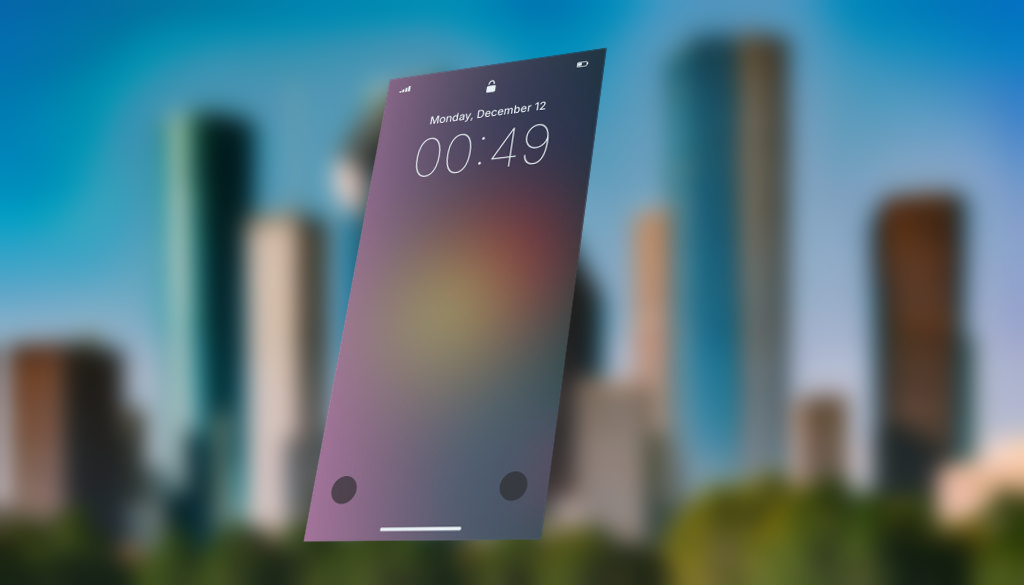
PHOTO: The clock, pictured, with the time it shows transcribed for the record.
0:49
